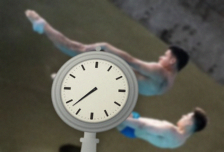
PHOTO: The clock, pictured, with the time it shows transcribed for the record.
7:38
